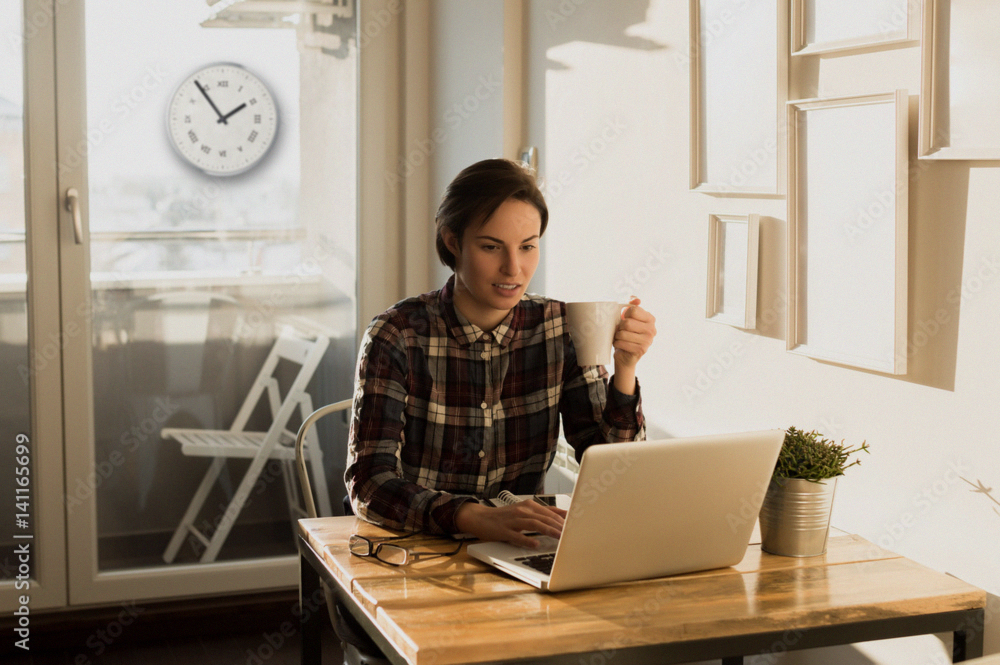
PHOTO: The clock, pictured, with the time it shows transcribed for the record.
1:54
